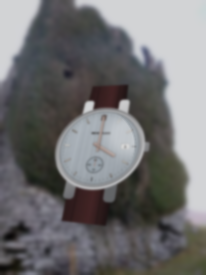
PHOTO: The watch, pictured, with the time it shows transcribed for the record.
4:00
